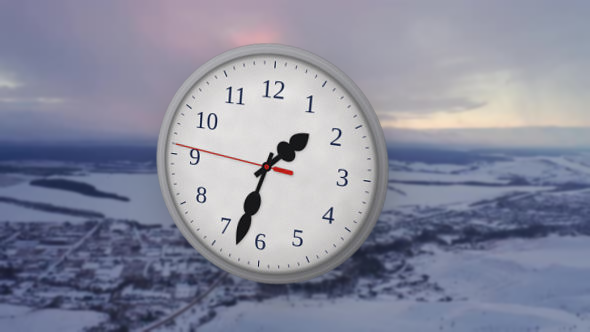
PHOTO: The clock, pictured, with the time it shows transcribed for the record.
1:32:46
